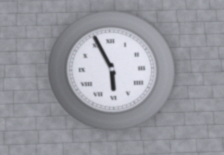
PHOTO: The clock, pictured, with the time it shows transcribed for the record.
5:56
